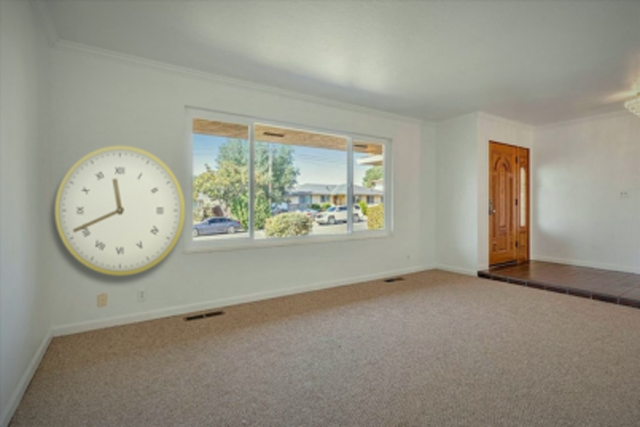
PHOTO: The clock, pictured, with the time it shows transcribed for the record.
11:41
